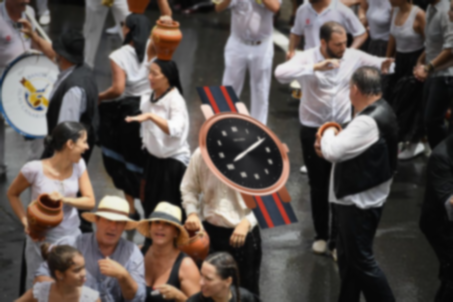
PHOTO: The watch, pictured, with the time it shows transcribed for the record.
8:11
